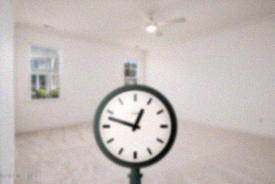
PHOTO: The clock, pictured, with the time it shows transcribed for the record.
12:48
